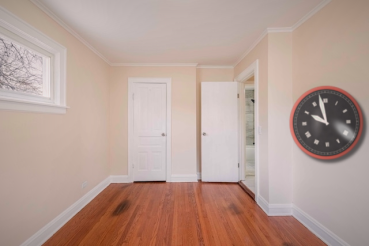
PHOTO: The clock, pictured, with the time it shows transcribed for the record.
9:58
